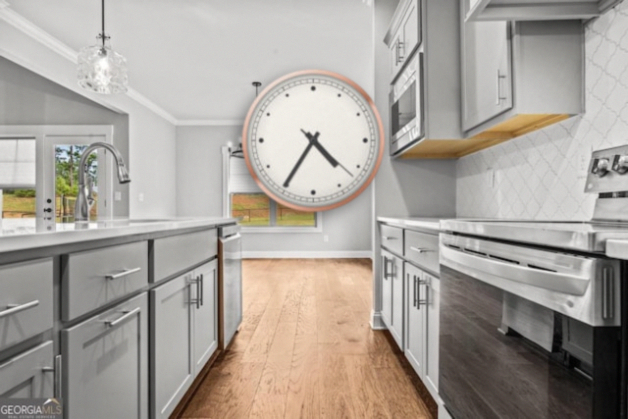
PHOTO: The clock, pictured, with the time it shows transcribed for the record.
4:35:22
